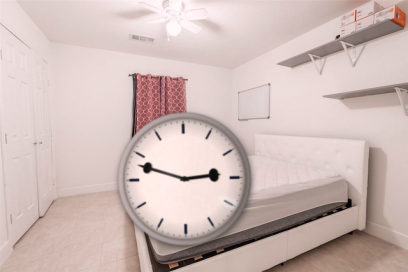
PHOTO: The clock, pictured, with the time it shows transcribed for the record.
2:48
